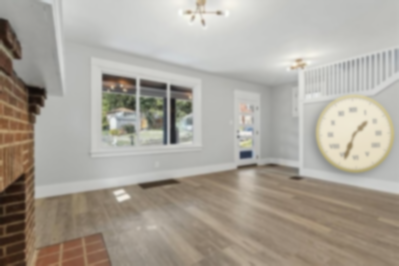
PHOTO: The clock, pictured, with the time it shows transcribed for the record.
1:34
